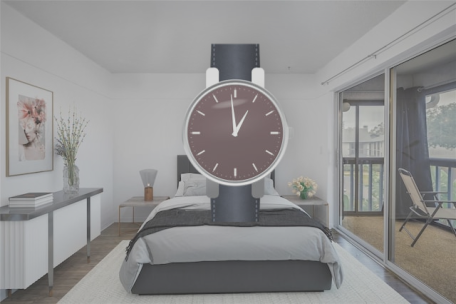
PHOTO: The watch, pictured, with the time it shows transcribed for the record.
12:59
